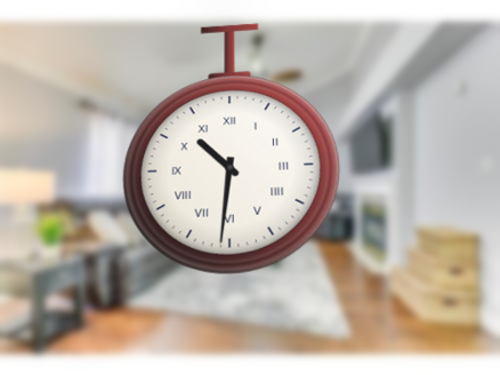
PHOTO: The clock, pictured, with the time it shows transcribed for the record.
10:31
